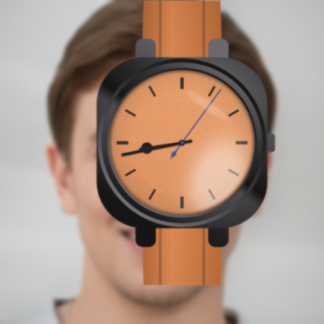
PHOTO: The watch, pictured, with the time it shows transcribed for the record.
8:43:06
